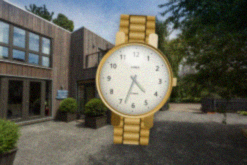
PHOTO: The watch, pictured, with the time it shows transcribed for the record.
4:33
